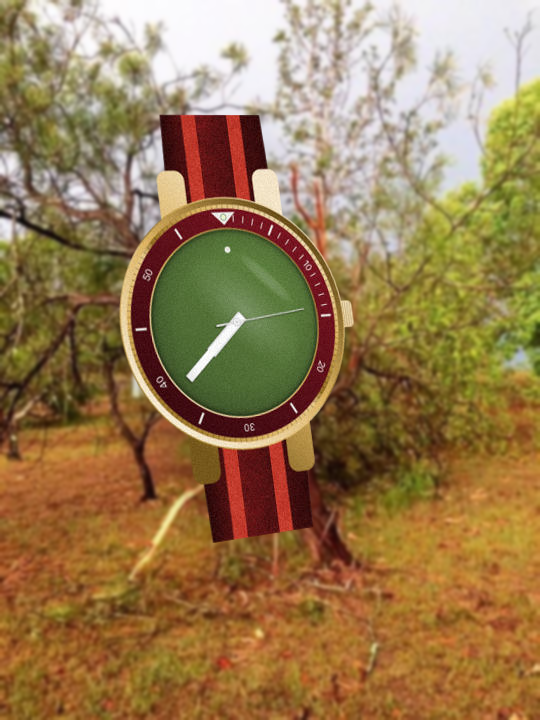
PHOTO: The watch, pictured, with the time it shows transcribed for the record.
7:38:14
